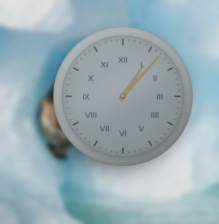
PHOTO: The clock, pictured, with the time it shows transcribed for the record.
1:07
